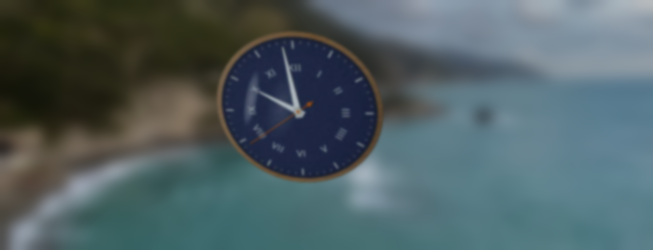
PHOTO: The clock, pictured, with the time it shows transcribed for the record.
9:58:39
